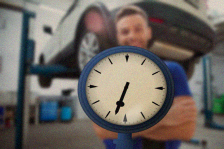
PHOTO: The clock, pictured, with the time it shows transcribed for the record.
6:33
